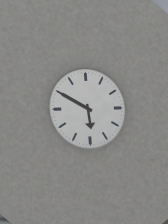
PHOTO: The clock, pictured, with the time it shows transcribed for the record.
5:50
